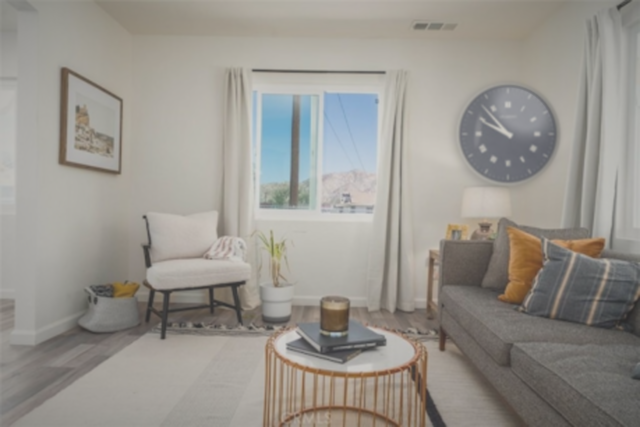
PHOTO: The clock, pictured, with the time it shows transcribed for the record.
9:53
